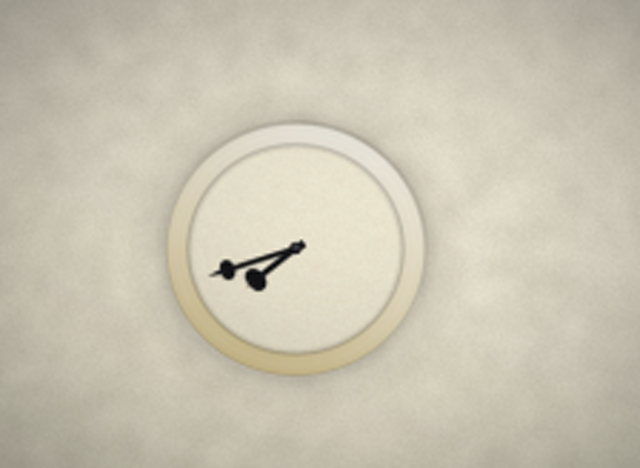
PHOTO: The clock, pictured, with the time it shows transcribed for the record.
7:42
